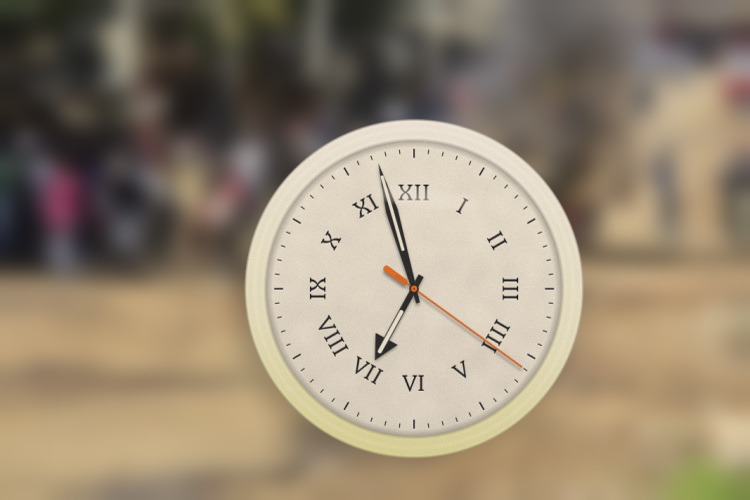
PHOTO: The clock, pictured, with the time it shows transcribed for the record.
6:57:21
